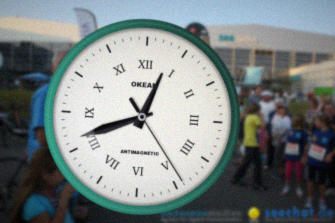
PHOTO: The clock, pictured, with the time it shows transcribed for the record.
12:41:24
